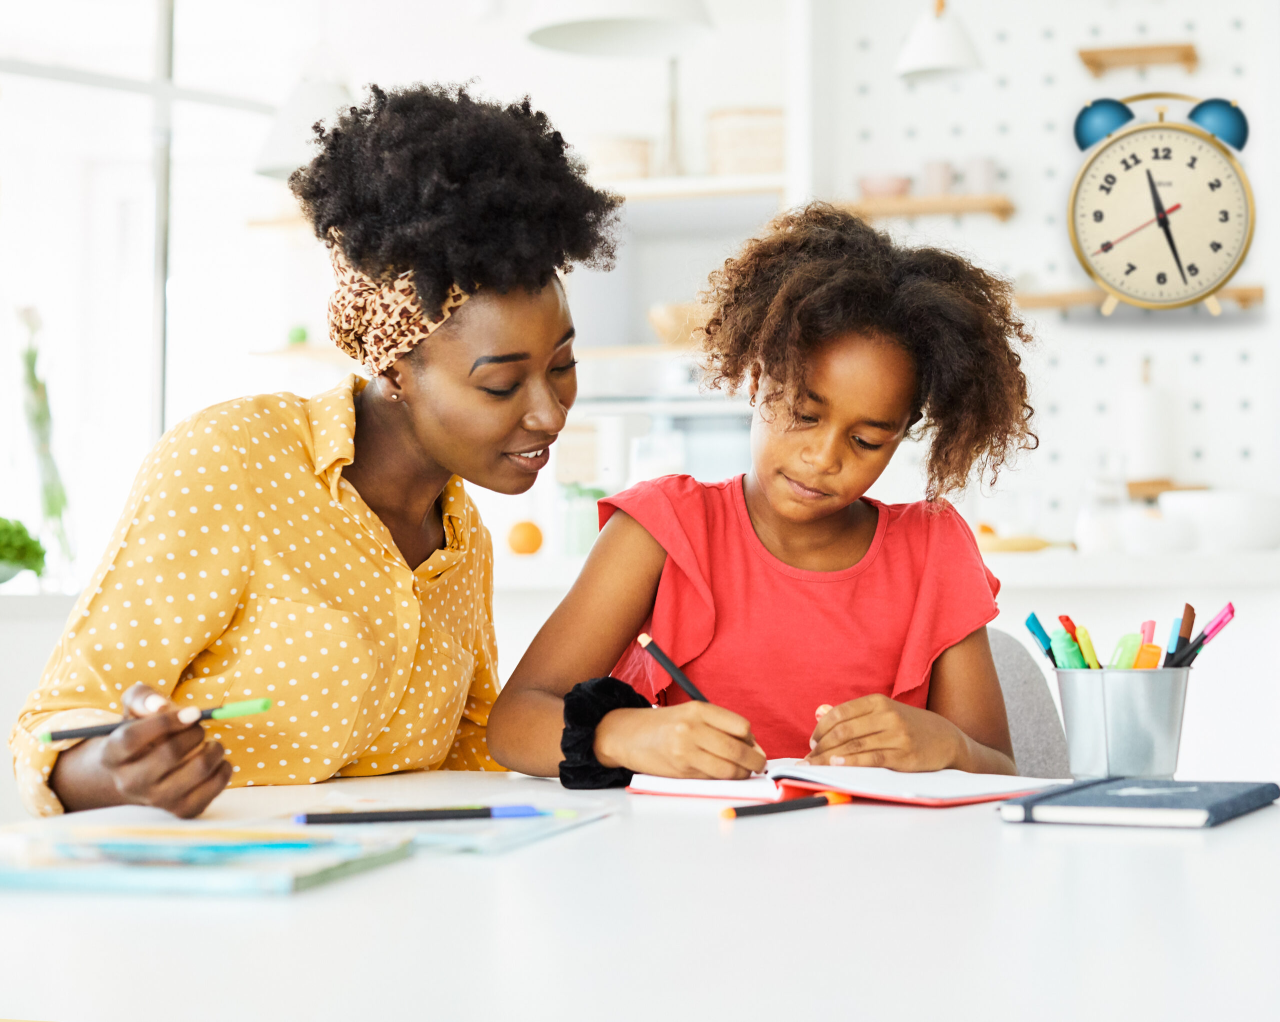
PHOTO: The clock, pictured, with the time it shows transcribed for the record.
11:26:40
